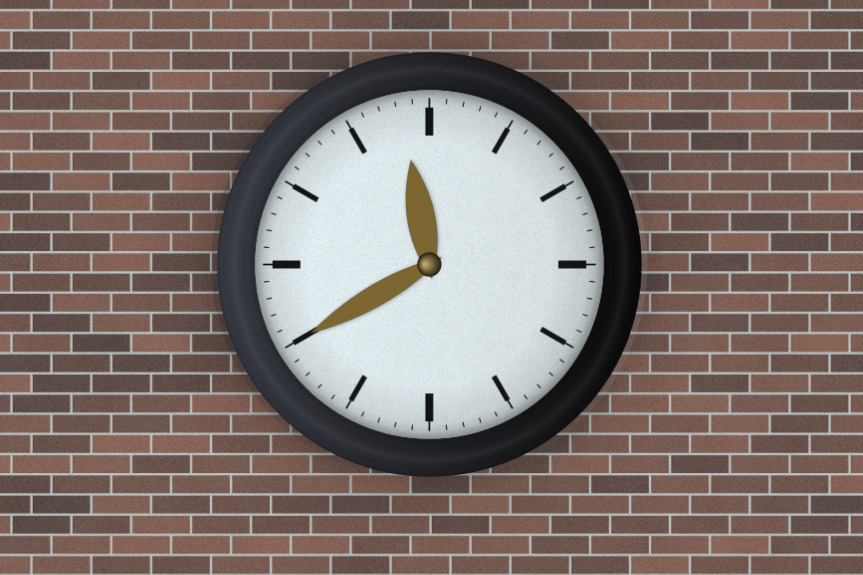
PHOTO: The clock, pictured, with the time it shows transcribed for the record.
11:40
